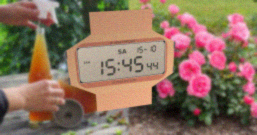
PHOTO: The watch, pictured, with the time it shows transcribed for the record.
15:45:44
